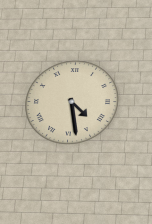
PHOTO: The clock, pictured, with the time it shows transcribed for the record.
4:28
